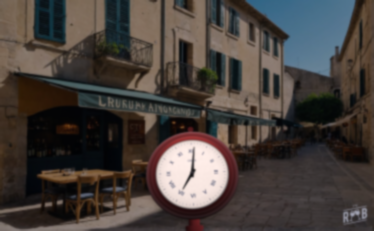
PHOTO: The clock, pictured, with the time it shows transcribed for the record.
7:01
